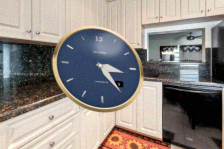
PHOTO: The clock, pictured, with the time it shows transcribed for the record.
3:24
